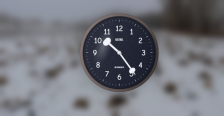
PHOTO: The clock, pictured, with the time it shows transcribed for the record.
10:24
